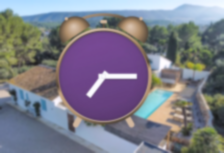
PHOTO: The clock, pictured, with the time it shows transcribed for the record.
7:15
